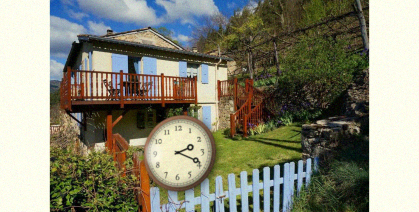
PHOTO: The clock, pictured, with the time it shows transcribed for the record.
2:19
